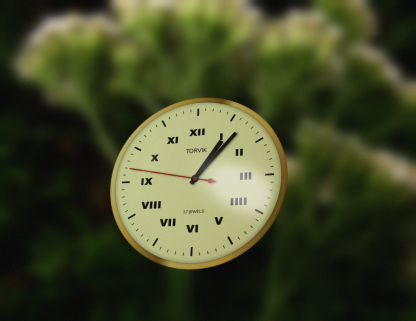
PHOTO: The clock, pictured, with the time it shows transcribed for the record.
1:06:47
